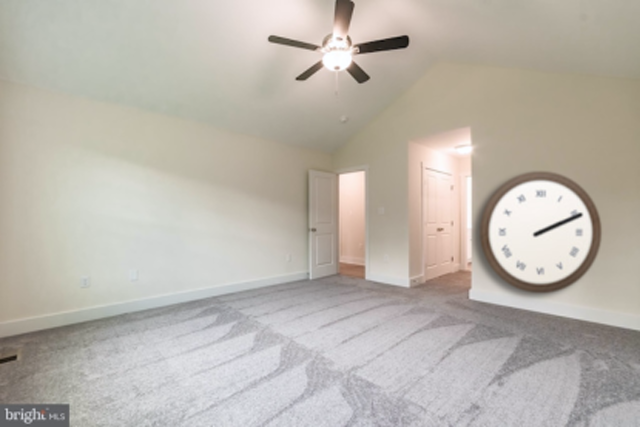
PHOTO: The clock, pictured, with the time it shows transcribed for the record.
2:11
